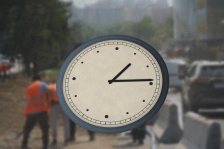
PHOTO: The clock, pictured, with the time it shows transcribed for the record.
1:14
